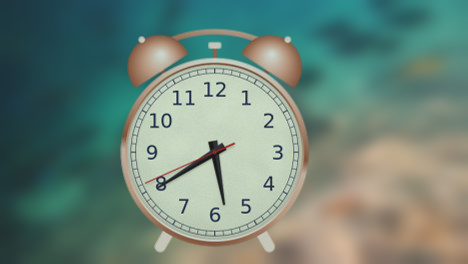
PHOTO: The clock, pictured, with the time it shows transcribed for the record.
5:39:41
